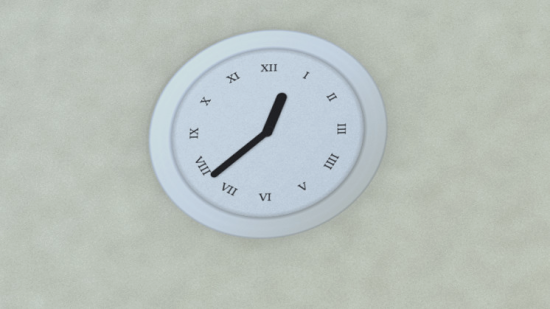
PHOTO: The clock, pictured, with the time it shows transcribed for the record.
12:38
